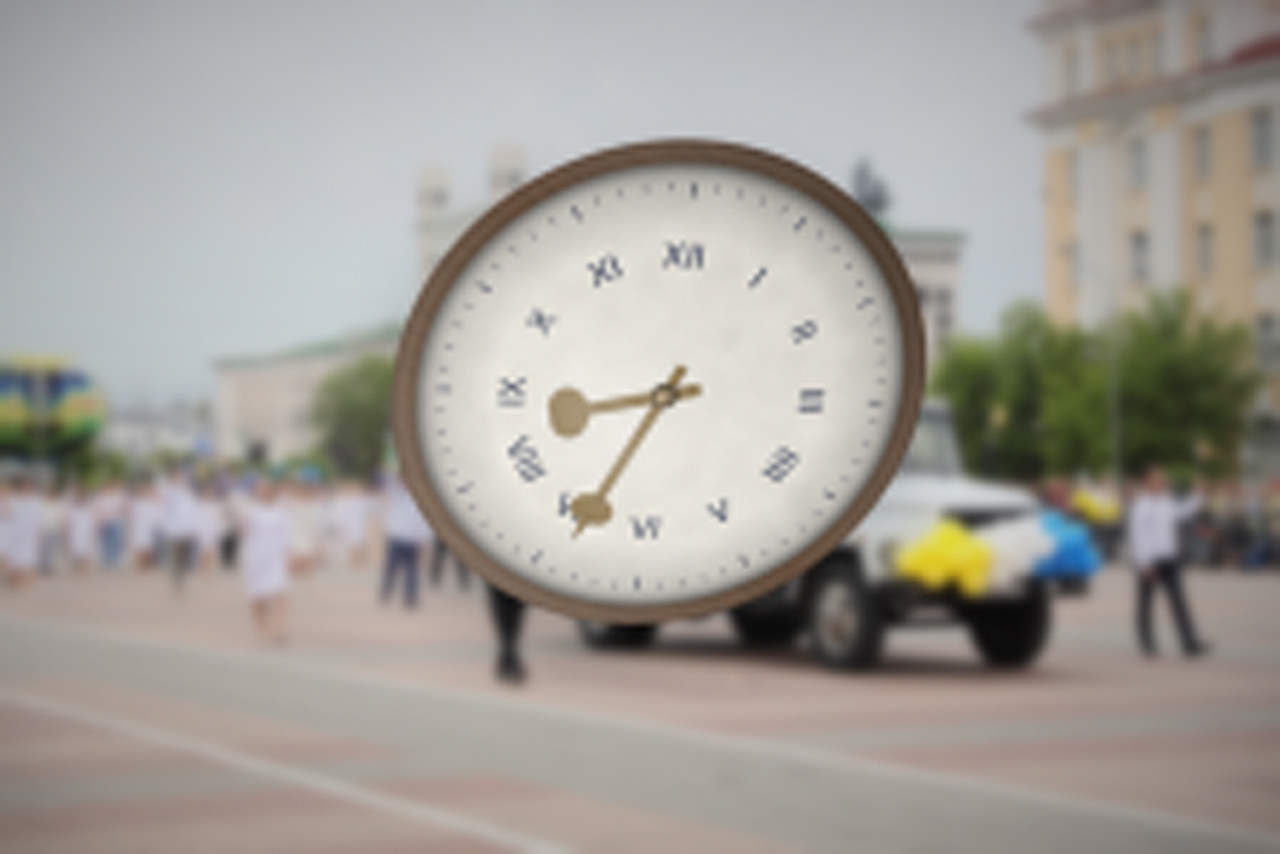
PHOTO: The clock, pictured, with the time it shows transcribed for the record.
8:34
